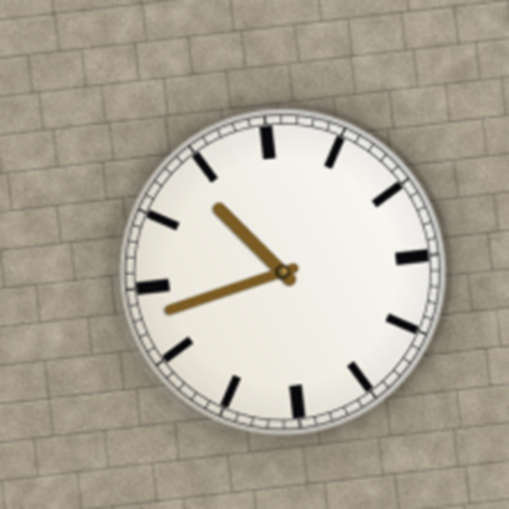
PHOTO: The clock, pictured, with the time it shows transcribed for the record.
10:43
